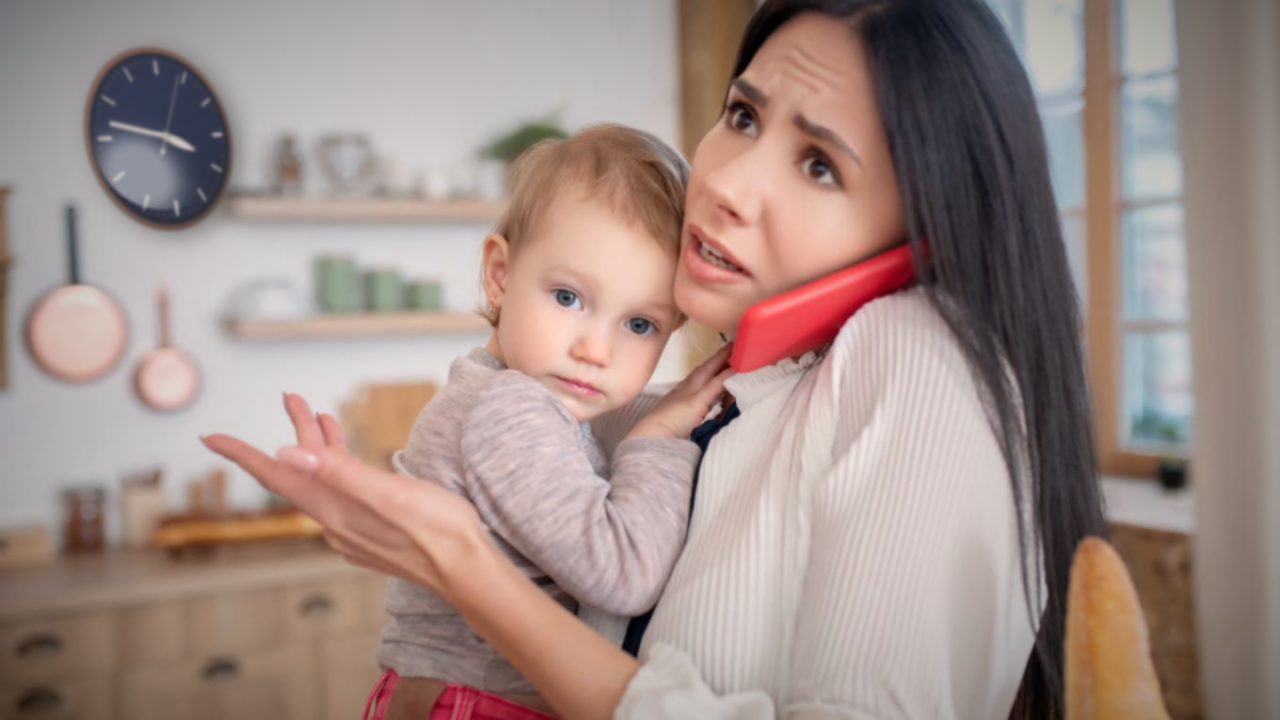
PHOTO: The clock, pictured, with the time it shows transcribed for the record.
3:47:04
